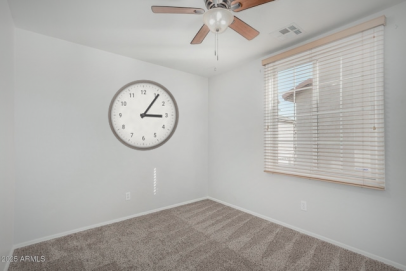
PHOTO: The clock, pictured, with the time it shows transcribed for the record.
3:06
